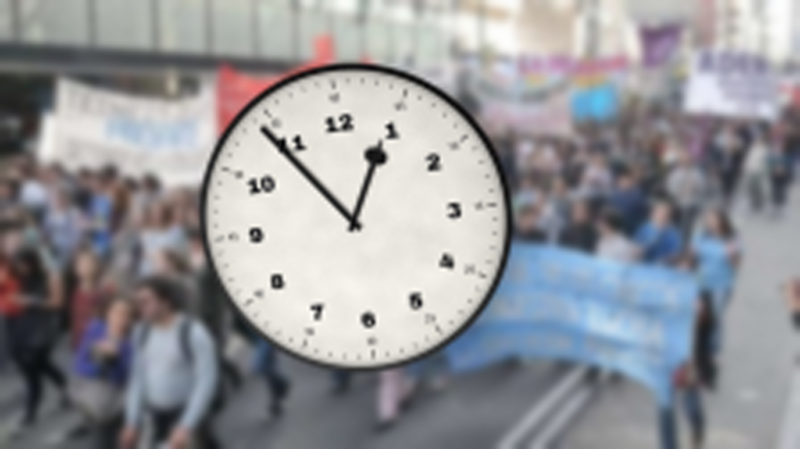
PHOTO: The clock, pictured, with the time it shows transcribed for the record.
12:54
